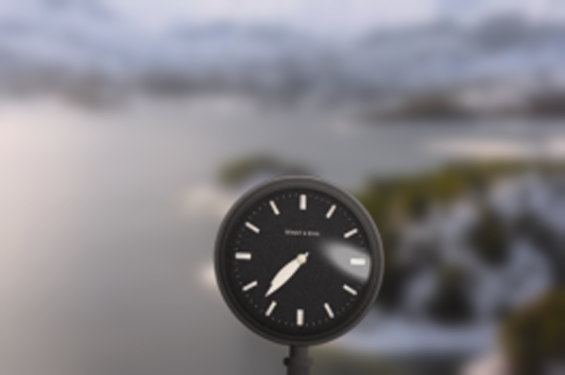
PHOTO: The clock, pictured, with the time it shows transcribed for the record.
7:37
